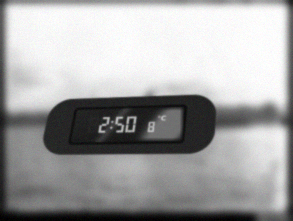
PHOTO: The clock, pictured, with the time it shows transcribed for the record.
2:50
